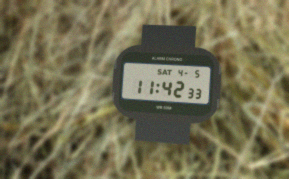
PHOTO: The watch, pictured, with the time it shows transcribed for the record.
11:42:33
